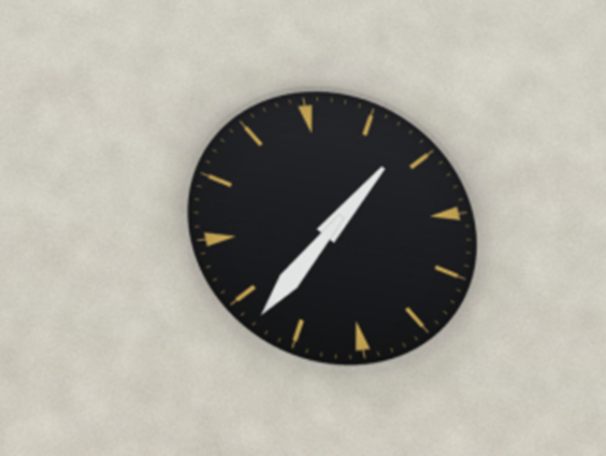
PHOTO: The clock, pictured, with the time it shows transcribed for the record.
1:38
